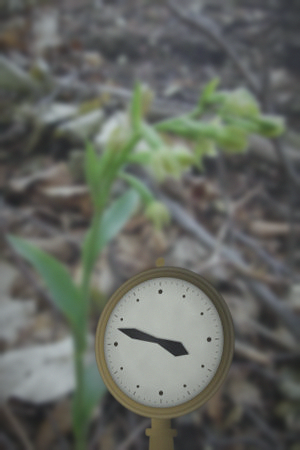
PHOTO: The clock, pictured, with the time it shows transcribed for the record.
3:48
